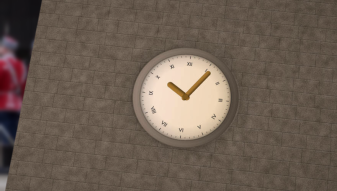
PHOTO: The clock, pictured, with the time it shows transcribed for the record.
10:06
